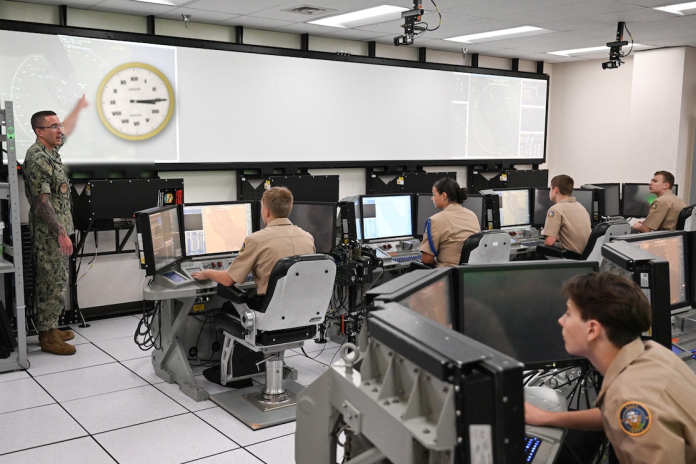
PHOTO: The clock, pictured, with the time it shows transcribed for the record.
3:15
